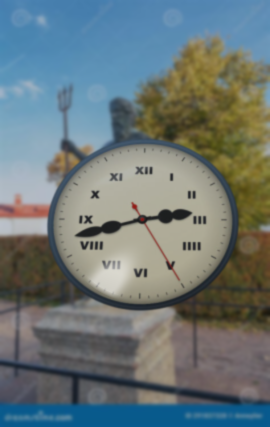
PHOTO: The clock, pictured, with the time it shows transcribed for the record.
2:42:25
